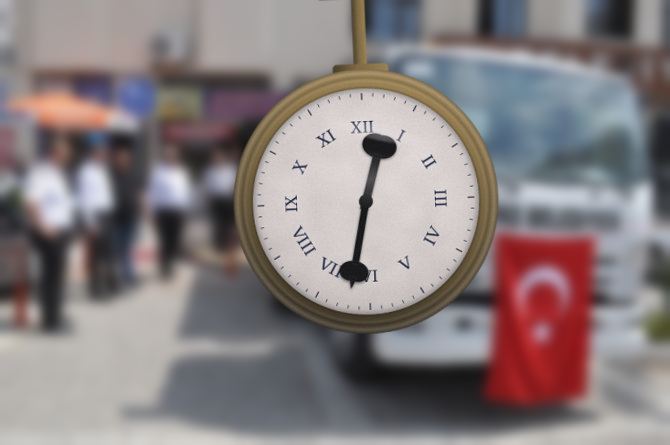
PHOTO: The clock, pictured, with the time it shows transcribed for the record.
12:32
